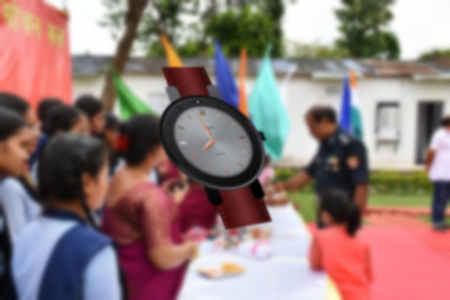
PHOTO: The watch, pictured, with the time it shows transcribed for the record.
7:58
